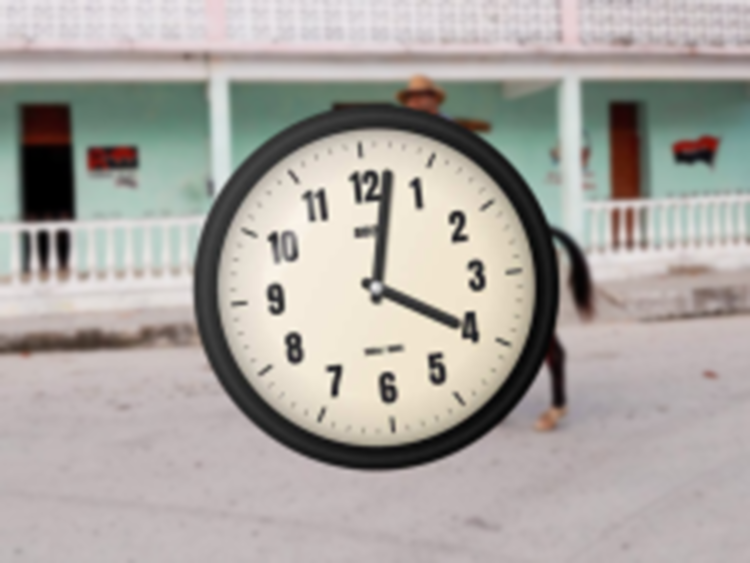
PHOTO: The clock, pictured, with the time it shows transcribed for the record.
4:02
